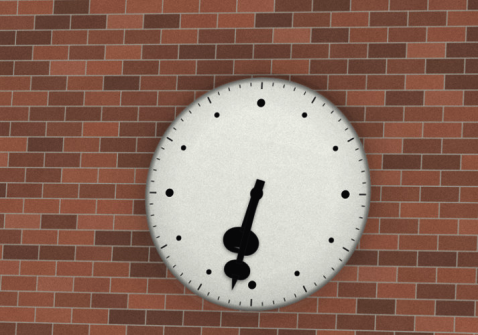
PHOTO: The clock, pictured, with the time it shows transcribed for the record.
6:32
